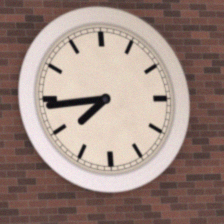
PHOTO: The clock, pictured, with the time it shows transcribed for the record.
7:44
